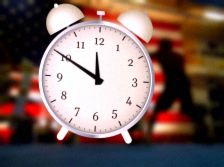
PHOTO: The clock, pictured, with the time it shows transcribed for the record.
11:50
